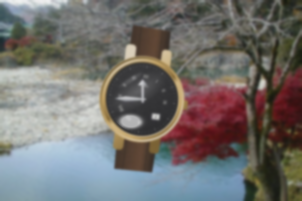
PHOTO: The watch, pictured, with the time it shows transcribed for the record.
11:44
